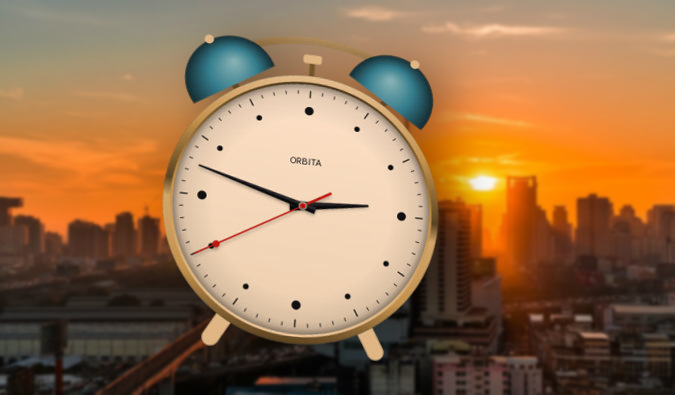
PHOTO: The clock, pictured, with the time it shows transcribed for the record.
2:47:40
